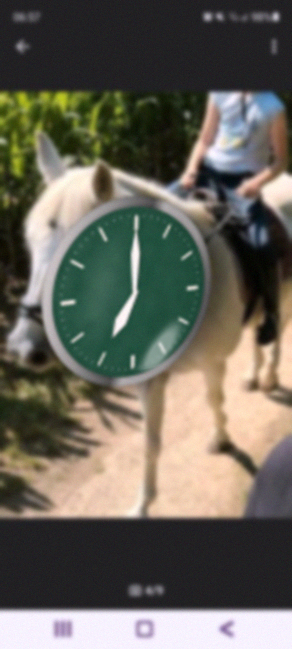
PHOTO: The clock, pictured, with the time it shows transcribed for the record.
7:00
